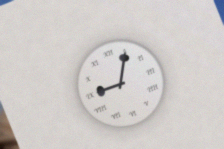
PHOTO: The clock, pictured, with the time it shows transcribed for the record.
9:05
